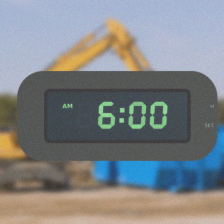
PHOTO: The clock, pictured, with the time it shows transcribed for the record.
6:00
